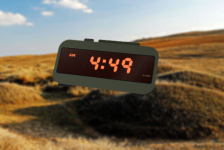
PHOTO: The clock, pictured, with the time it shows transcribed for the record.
4:49
